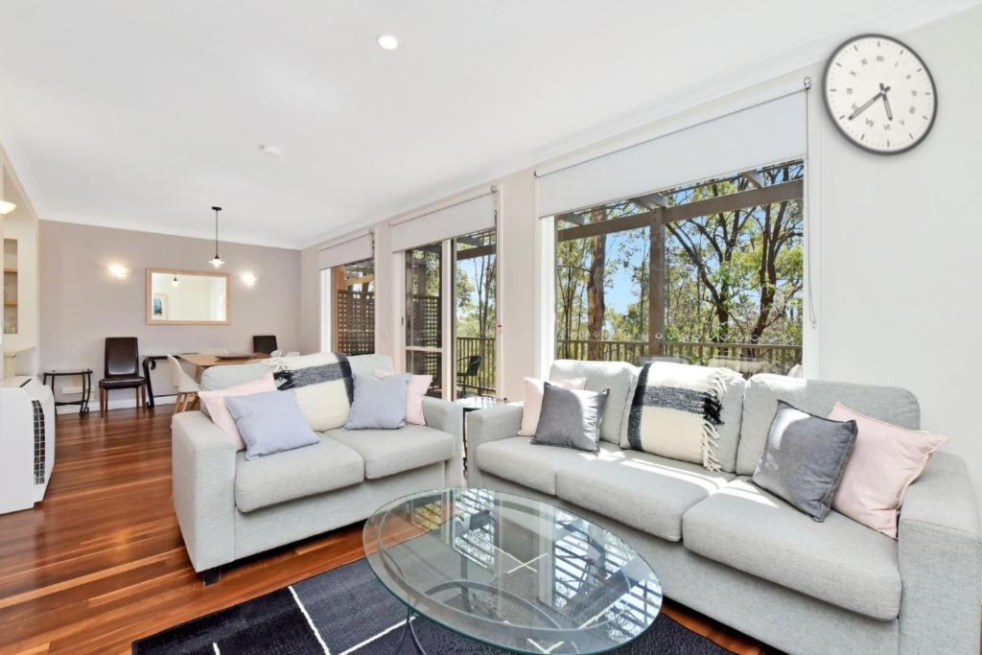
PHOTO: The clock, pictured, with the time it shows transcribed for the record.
5:39
